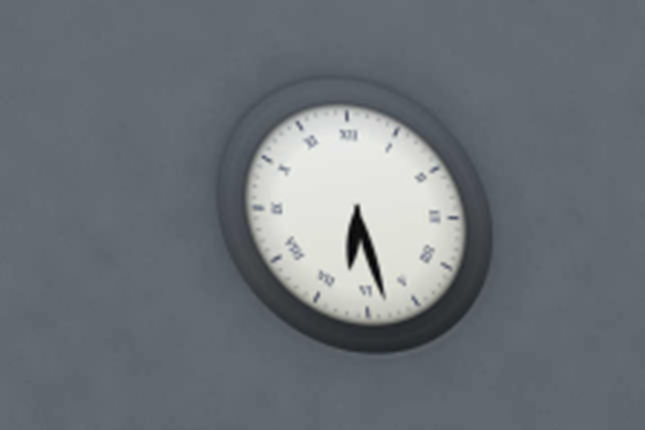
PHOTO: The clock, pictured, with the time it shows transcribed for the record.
6:28
